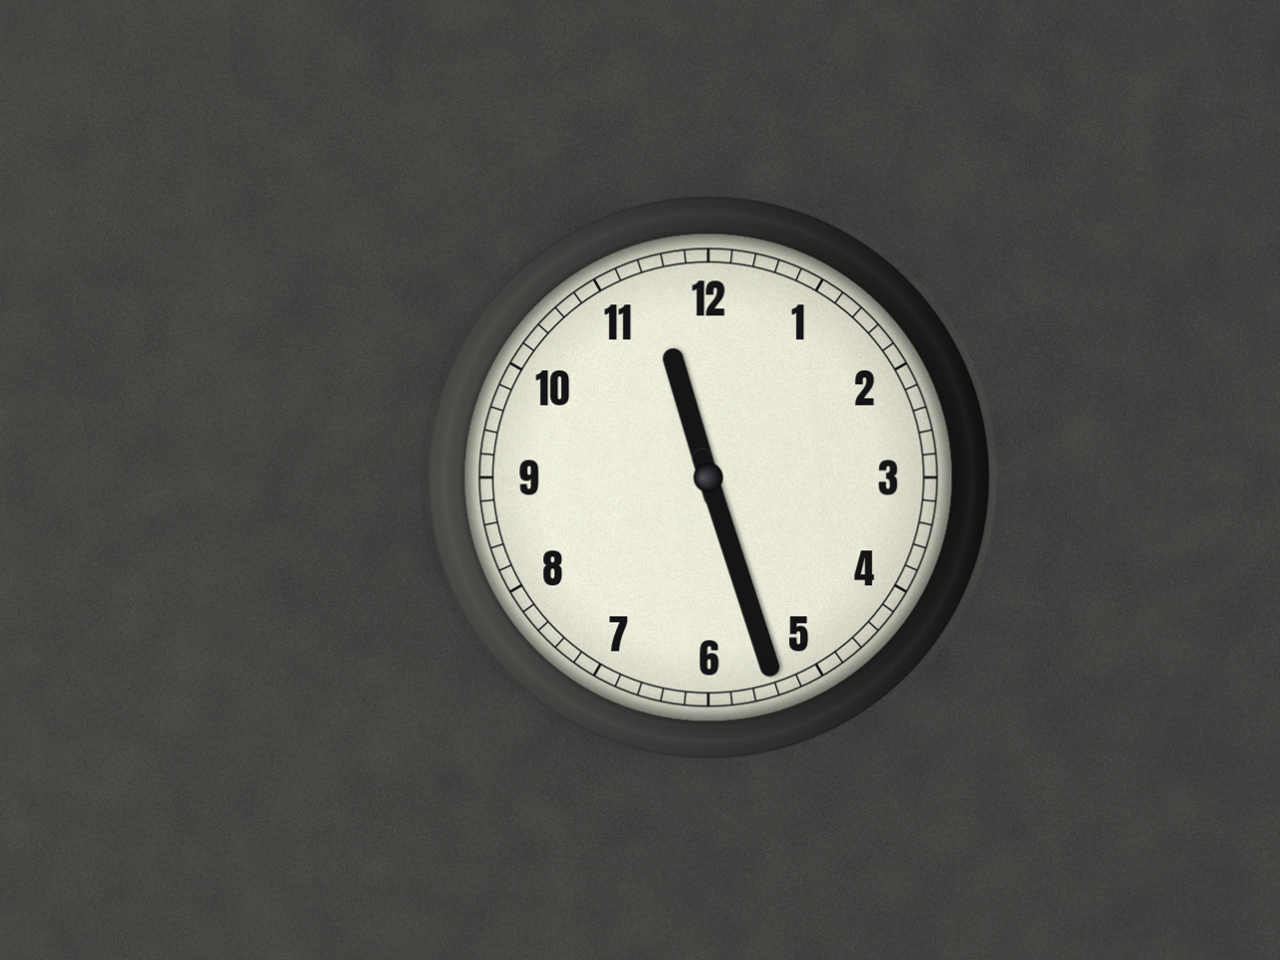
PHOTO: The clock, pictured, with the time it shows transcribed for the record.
11:27
